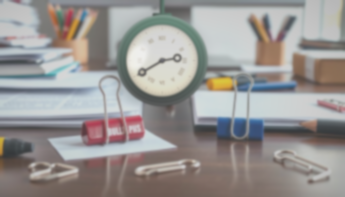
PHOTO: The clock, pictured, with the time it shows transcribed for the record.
2:40
